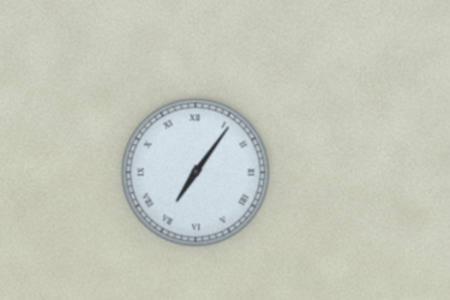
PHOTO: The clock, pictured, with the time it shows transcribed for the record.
7:06
